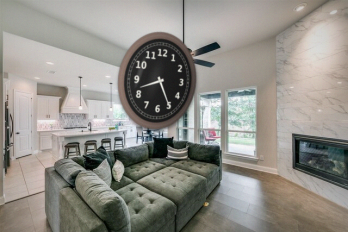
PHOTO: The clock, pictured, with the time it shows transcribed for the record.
8:25
